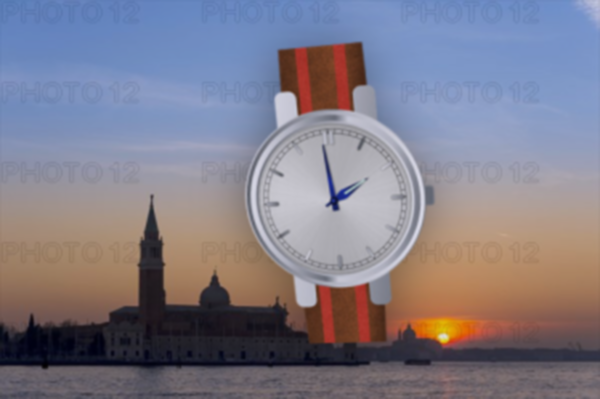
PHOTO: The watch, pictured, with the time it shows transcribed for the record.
1:59
